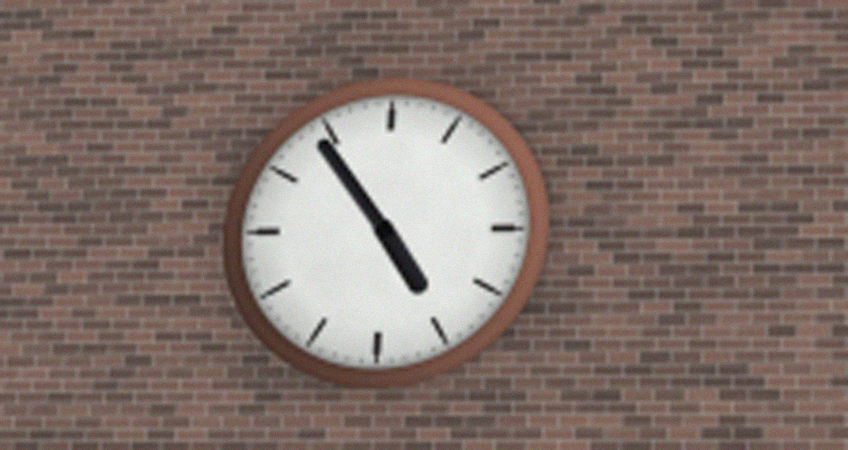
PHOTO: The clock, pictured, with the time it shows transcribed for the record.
4:54
